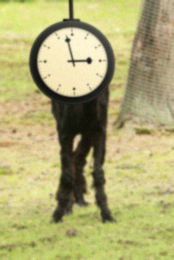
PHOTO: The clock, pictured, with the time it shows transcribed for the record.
2:58
